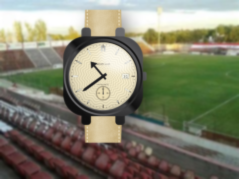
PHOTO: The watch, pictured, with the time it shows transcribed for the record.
10:39
